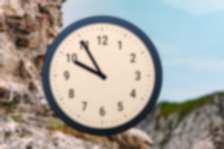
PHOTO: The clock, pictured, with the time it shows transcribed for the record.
9:55
